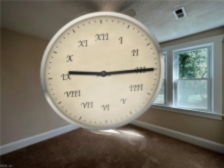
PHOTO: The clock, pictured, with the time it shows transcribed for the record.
9:15
